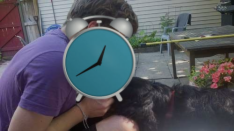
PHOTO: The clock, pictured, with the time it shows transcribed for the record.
12:40
